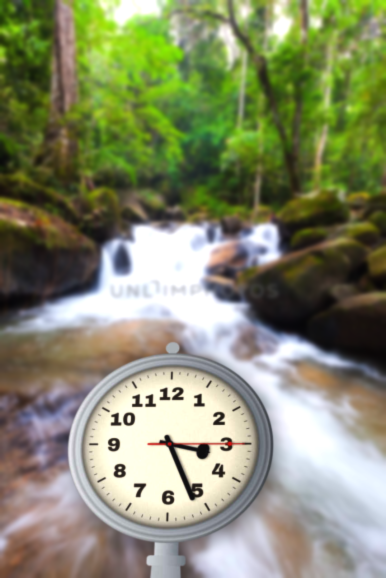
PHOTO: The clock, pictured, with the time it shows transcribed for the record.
3:26:15
